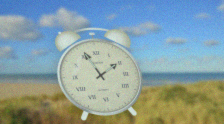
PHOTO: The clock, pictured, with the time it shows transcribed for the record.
1:56
